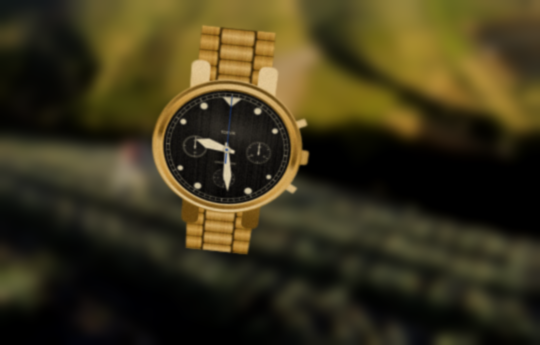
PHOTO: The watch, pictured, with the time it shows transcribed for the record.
9:29
